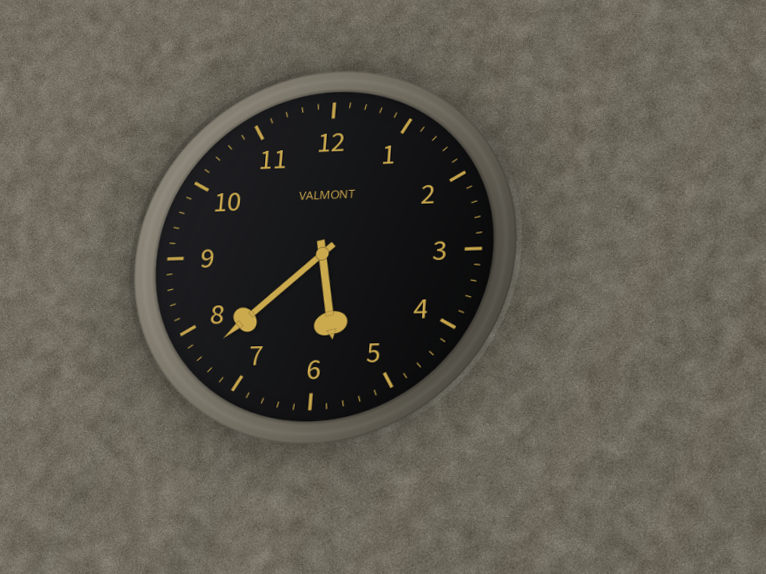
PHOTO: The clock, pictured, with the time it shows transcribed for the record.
5:38
